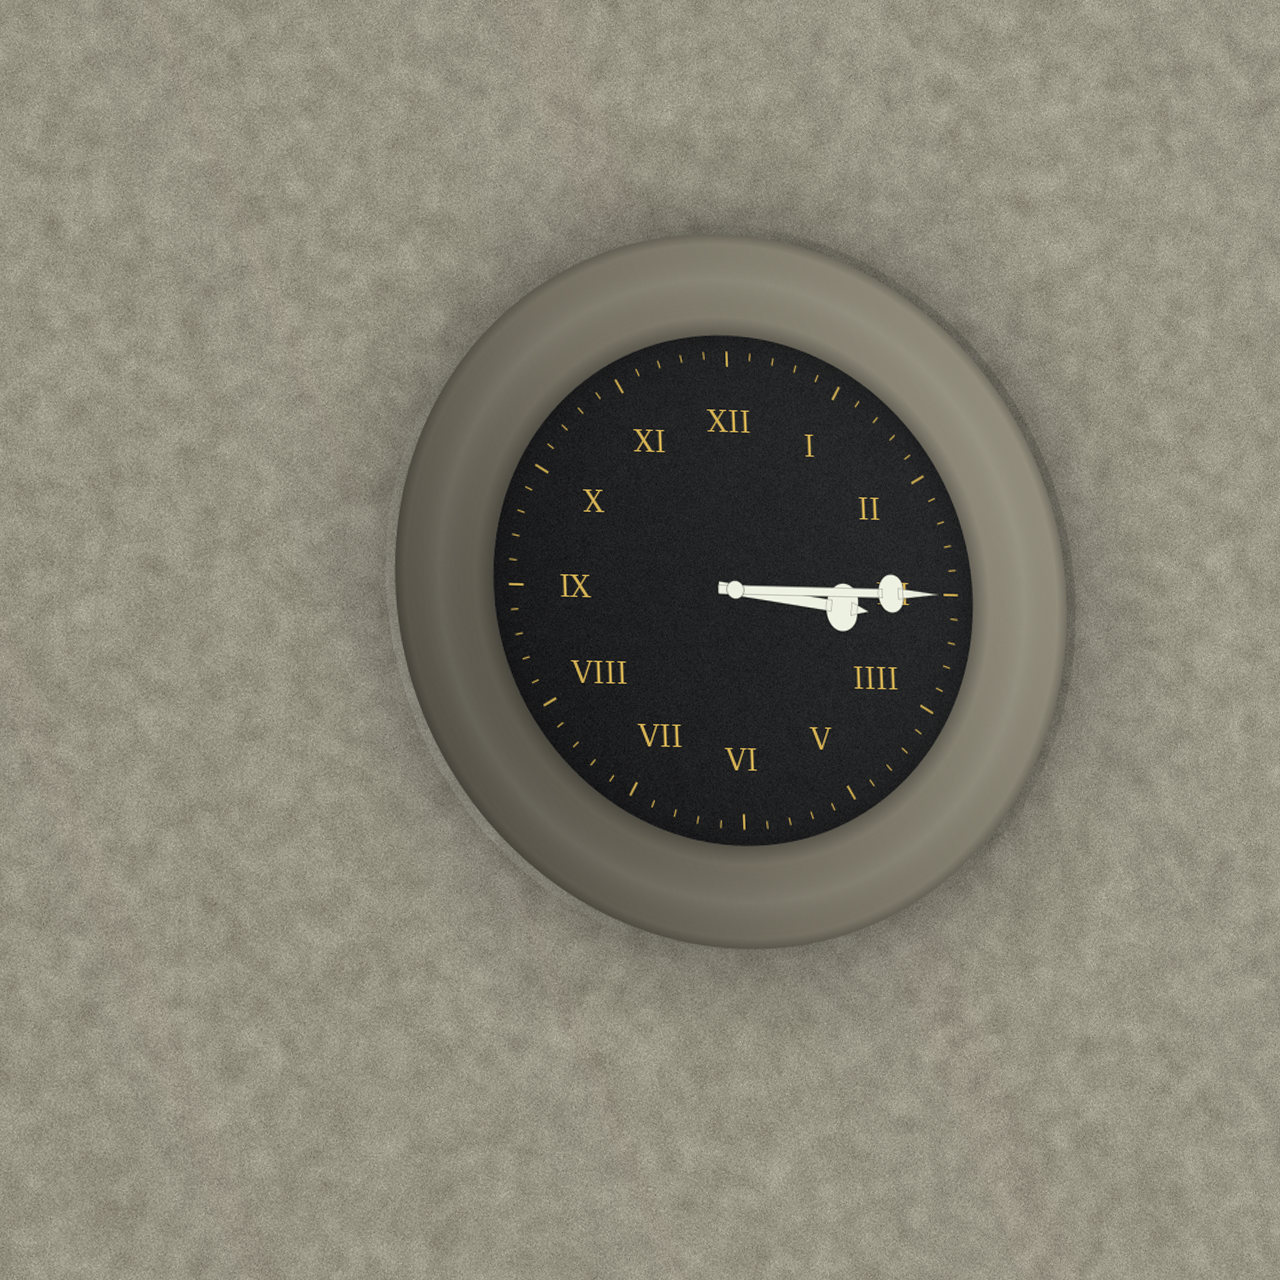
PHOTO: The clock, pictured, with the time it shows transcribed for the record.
3:15
